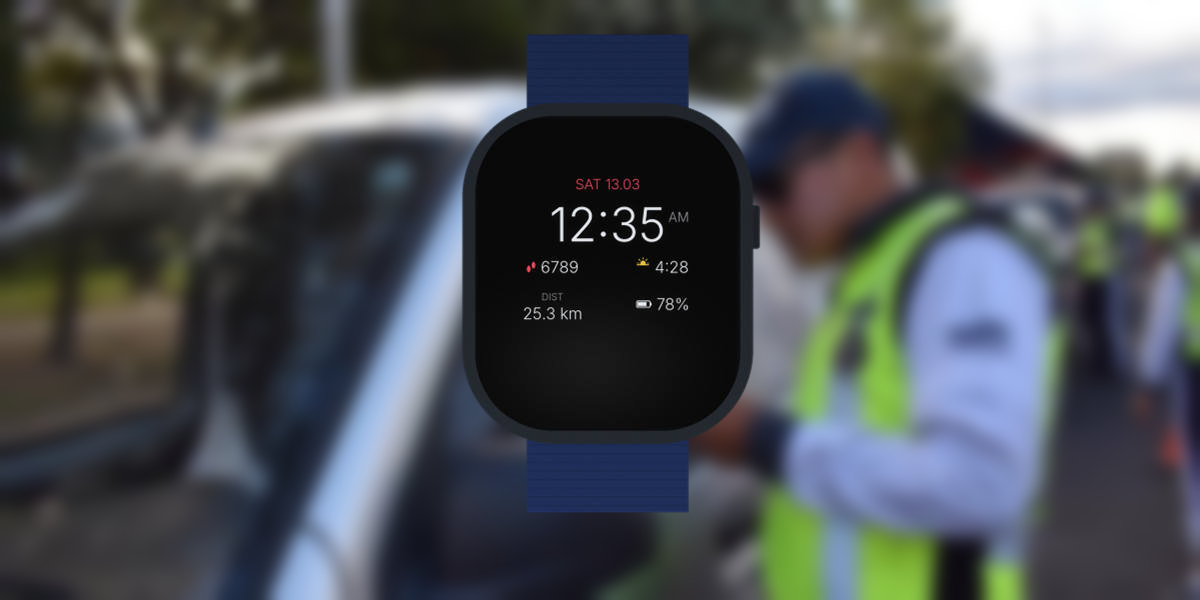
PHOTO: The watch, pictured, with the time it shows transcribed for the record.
12:35
